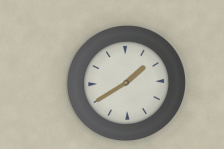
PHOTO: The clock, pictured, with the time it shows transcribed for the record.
1:40
